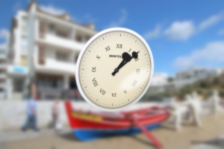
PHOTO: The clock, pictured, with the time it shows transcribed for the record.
1:08
